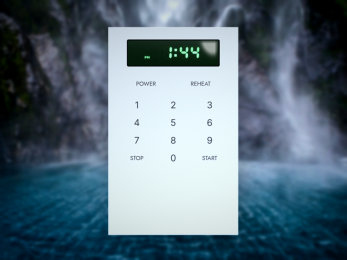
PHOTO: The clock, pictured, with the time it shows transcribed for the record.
1:44
